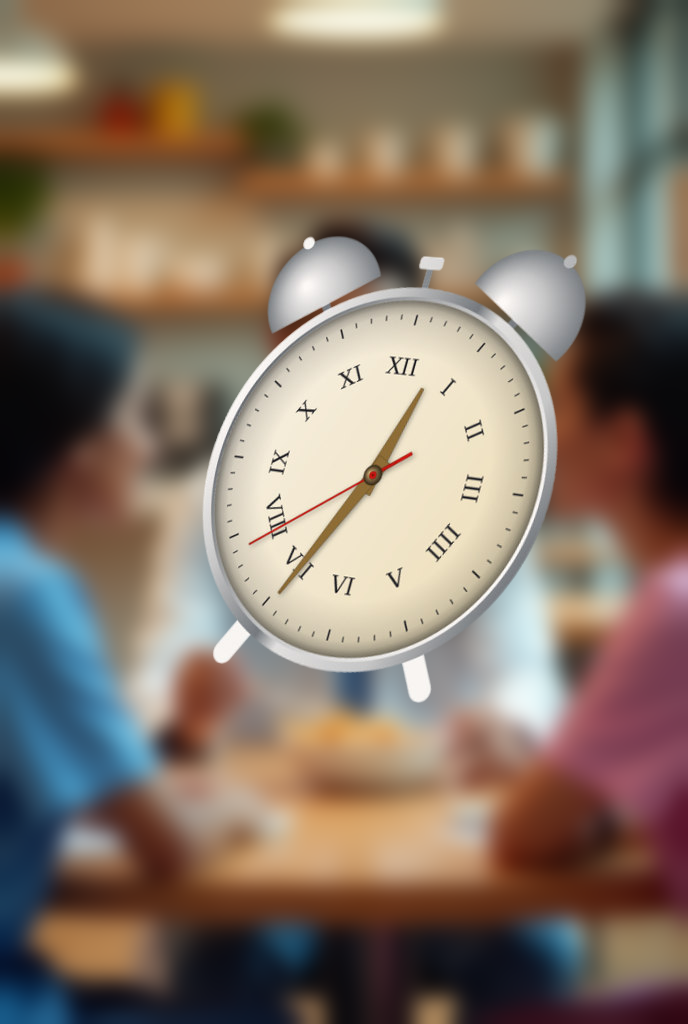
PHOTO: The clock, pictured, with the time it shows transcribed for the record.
12:34:39
